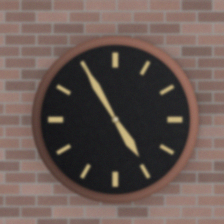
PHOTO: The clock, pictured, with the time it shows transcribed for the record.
4:55
